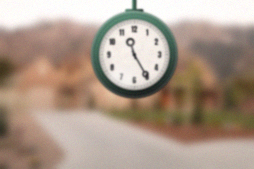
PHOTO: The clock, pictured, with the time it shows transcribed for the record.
11:25
